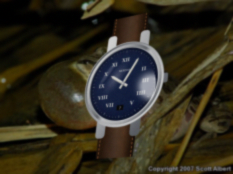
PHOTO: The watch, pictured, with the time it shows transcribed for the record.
10:05
